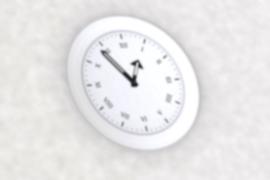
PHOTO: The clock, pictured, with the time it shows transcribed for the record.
12:54
